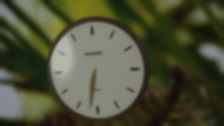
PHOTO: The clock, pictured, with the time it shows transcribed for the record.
6:32
